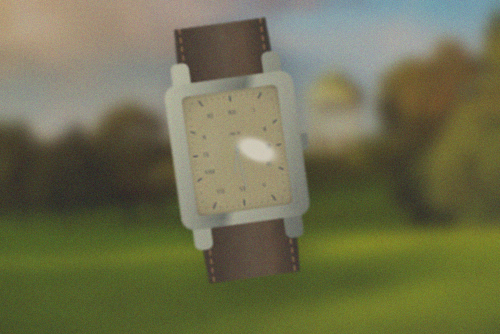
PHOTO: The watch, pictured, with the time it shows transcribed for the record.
6:29
